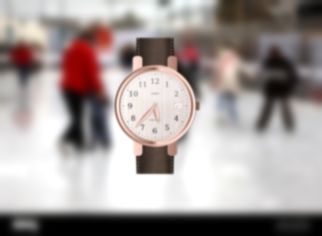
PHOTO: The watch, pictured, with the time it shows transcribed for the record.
5:37
